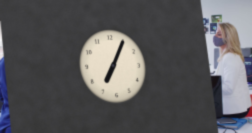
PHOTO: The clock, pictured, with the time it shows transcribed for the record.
7:05
